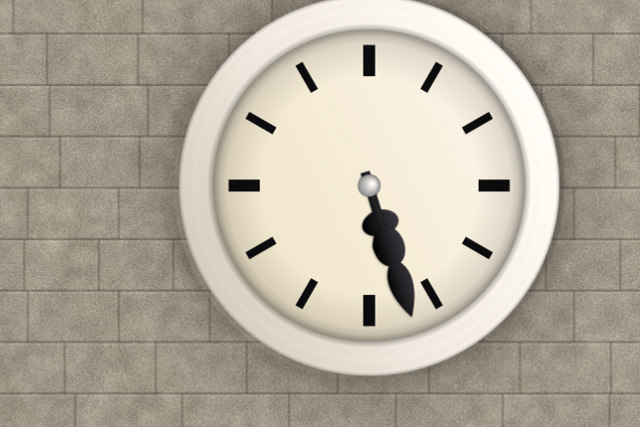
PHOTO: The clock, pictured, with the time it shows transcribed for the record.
5:27
